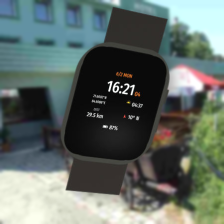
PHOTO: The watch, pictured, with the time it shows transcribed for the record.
16:21
